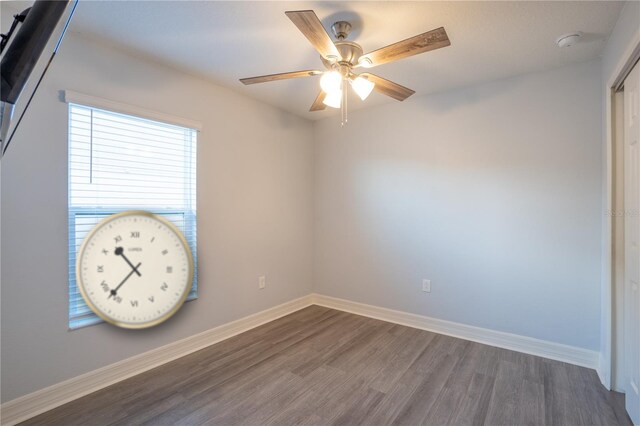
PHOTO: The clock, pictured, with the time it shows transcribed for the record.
10:37
